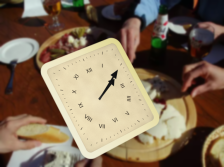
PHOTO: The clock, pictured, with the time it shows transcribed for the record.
2:10
